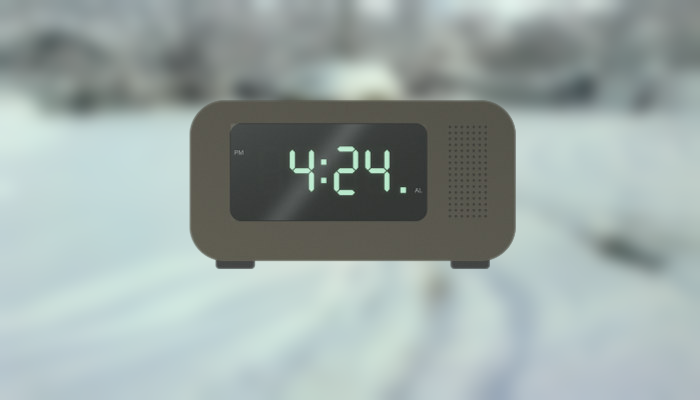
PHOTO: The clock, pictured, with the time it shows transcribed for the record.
4:24
